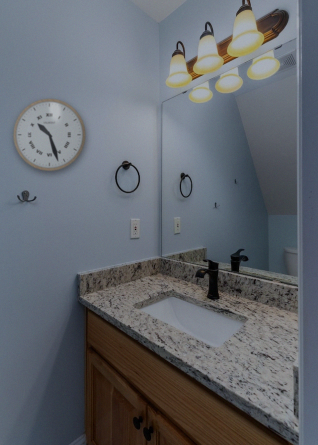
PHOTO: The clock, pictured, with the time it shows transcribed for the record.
10:27
